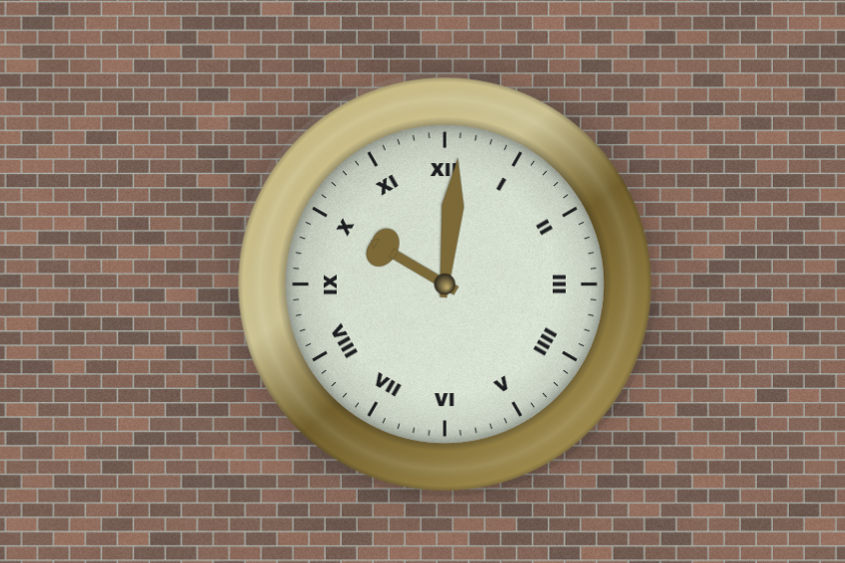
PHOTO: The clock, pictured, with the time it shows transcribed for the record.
10:01
